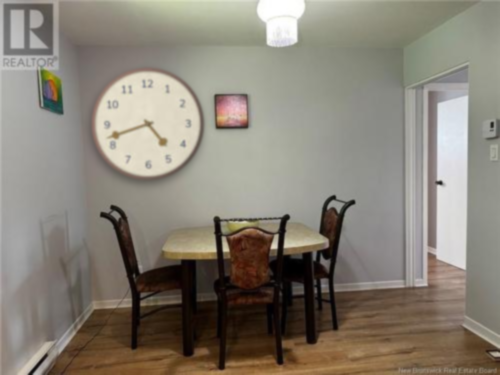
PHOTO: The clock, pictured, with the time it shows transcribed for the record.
4:42
